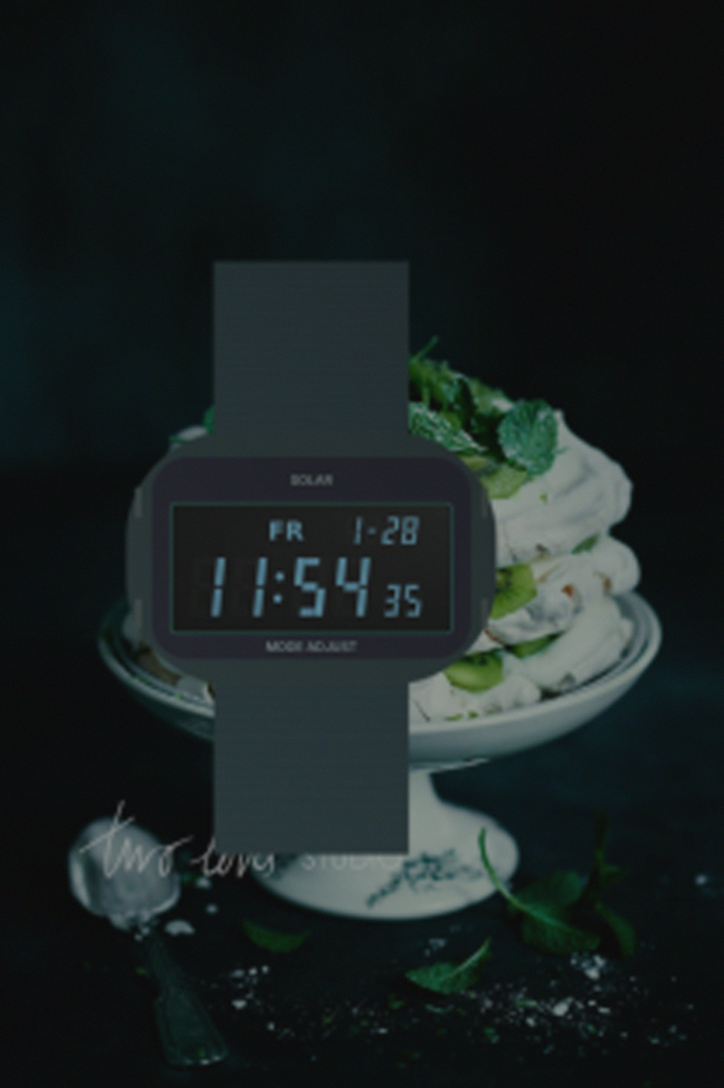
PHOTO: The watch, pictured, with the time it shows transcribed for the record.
11:54:35
